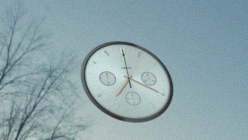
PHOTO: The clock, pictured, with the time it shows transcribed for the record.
7:20
